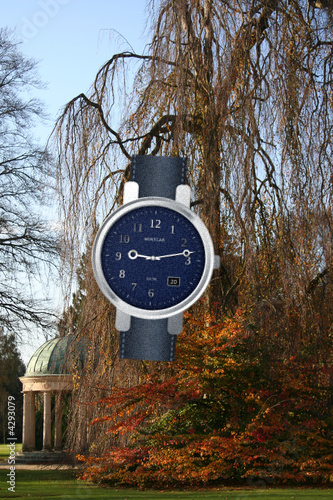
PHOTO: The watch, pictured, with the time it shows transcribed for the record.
9:13
